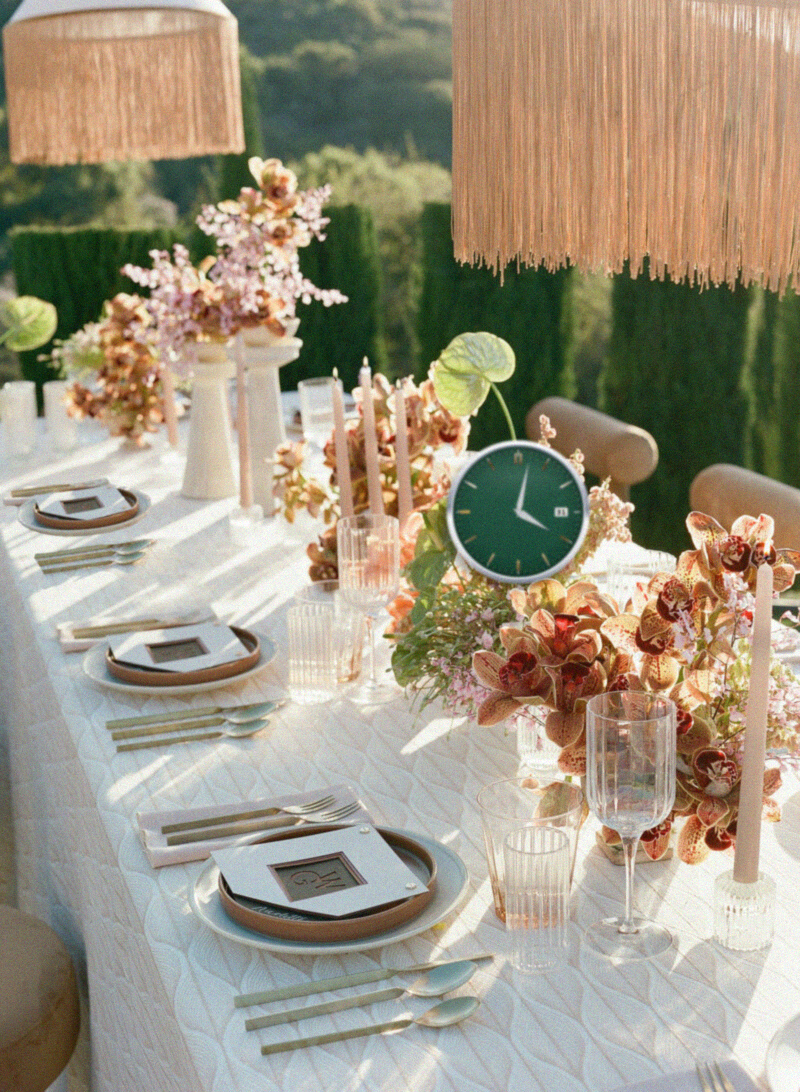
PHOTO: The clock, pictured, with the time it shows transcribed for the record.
4:02
